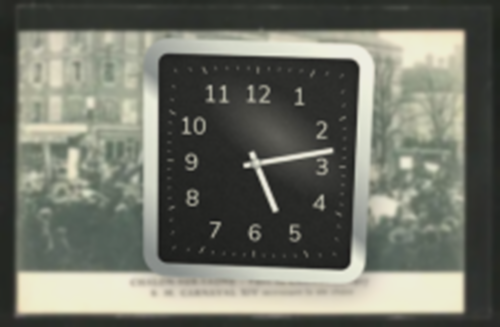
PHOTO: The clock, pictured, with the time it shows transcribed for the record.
5:13
